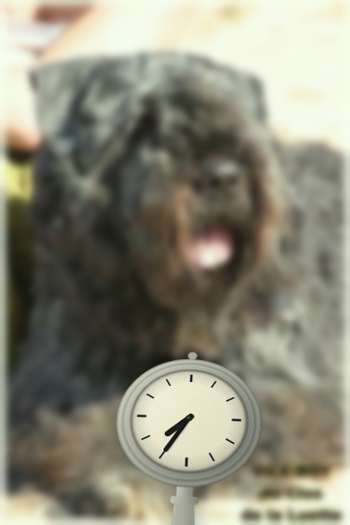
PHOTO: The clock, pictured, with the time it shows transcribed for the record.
7:35
